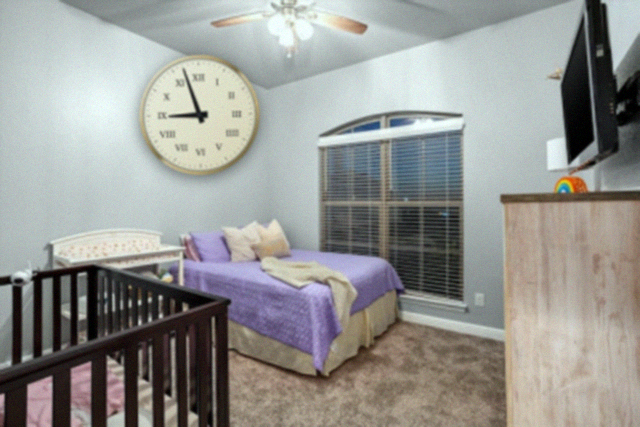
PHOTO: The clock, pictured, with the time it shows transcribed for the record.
8:57
